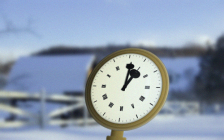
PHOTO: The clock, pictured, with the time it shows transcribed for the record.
1:01
